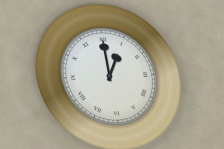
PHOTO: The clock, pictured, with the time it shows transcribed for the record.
1:00
